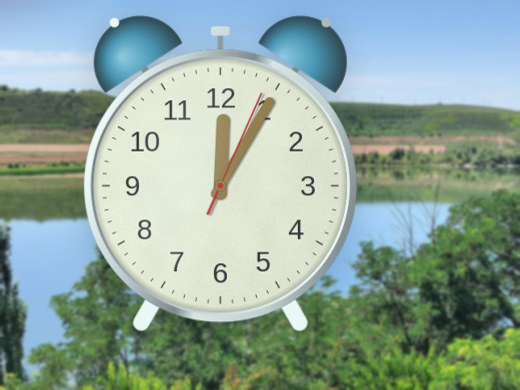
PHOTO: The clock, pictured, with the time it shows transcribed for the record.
12:05:04
